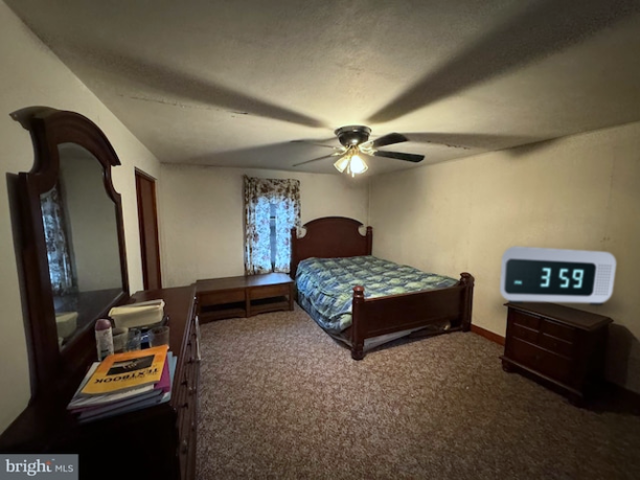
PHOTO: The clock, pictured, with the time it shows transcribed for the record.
3:59
